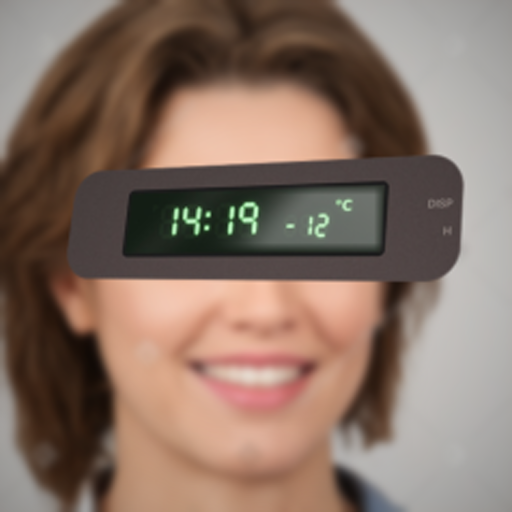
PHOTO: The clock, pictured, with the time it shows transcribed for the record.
14:19
